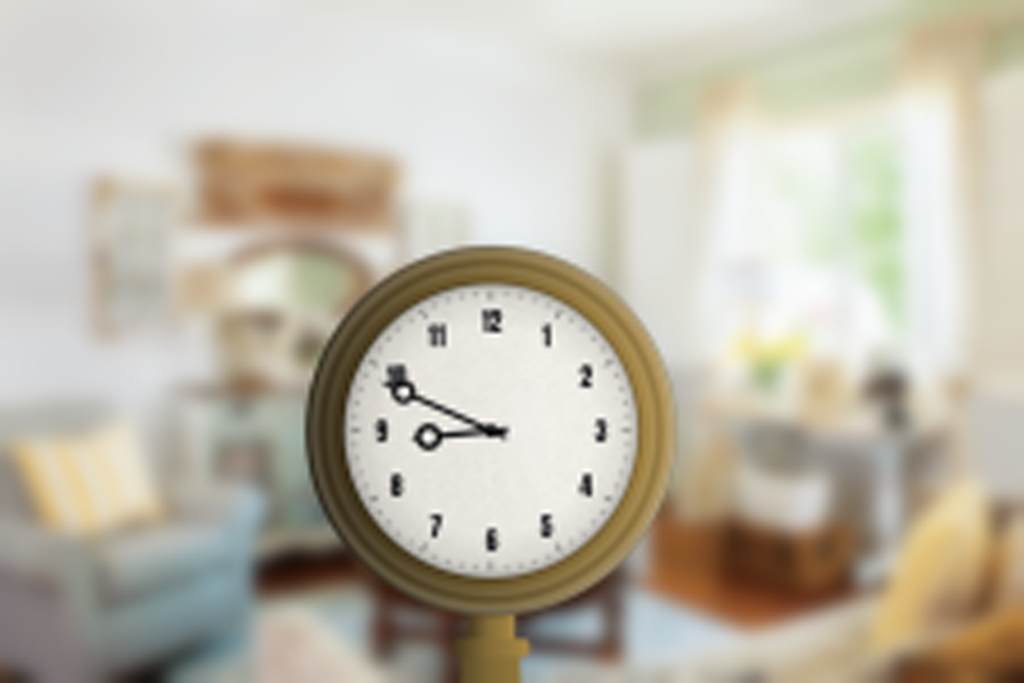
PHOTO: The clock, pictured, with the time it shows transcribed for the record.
8:49
